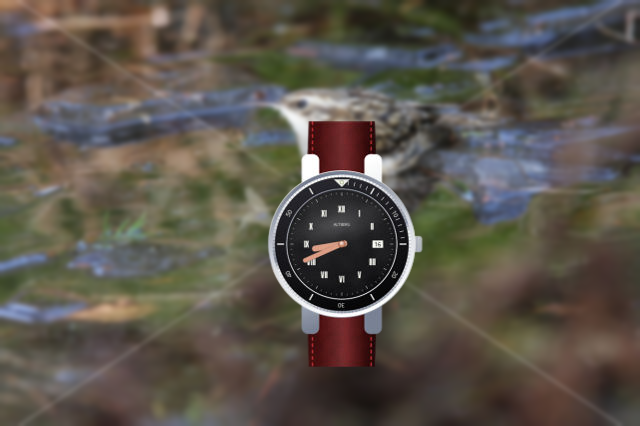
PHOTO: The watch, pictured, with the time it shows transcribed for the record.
8:41
